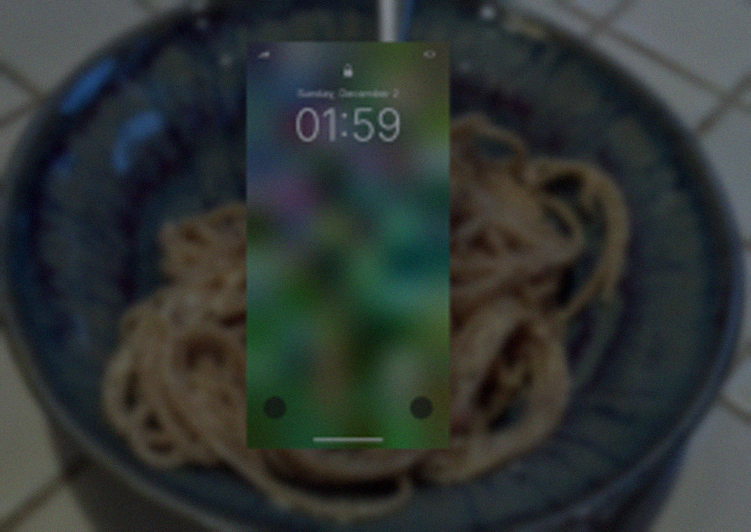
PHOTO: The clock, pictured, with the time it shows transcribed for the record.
1:59
